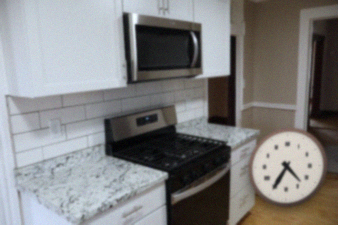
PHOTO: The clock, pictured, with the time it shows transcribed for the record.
4:35
